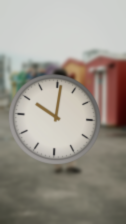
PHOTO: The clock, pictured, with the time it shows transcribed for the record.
10:01
